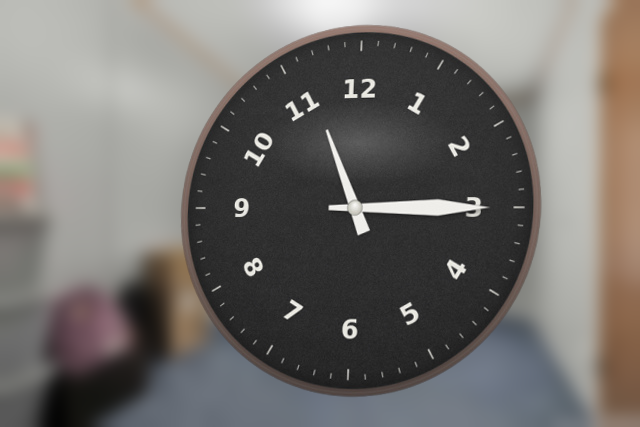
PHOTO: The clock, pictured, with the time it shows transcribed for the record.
11:15
